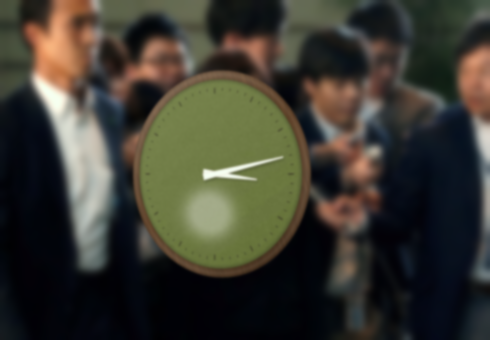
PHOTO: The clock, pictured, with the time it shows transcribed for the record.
3:13
